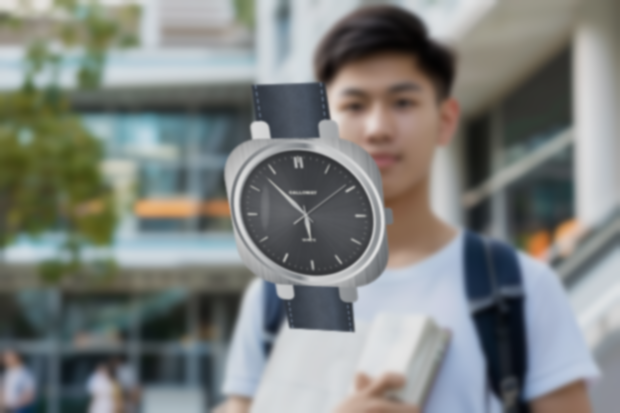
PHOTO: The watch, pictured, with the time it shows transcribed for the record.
5:53:09
